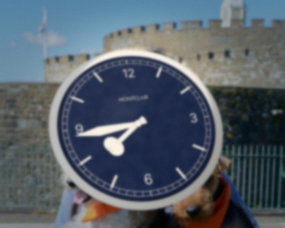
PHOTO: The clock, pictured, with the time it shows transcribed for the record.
7:44
